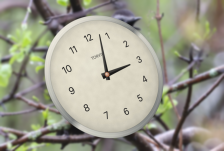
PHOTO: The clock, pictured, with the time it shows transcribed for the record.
3:03
